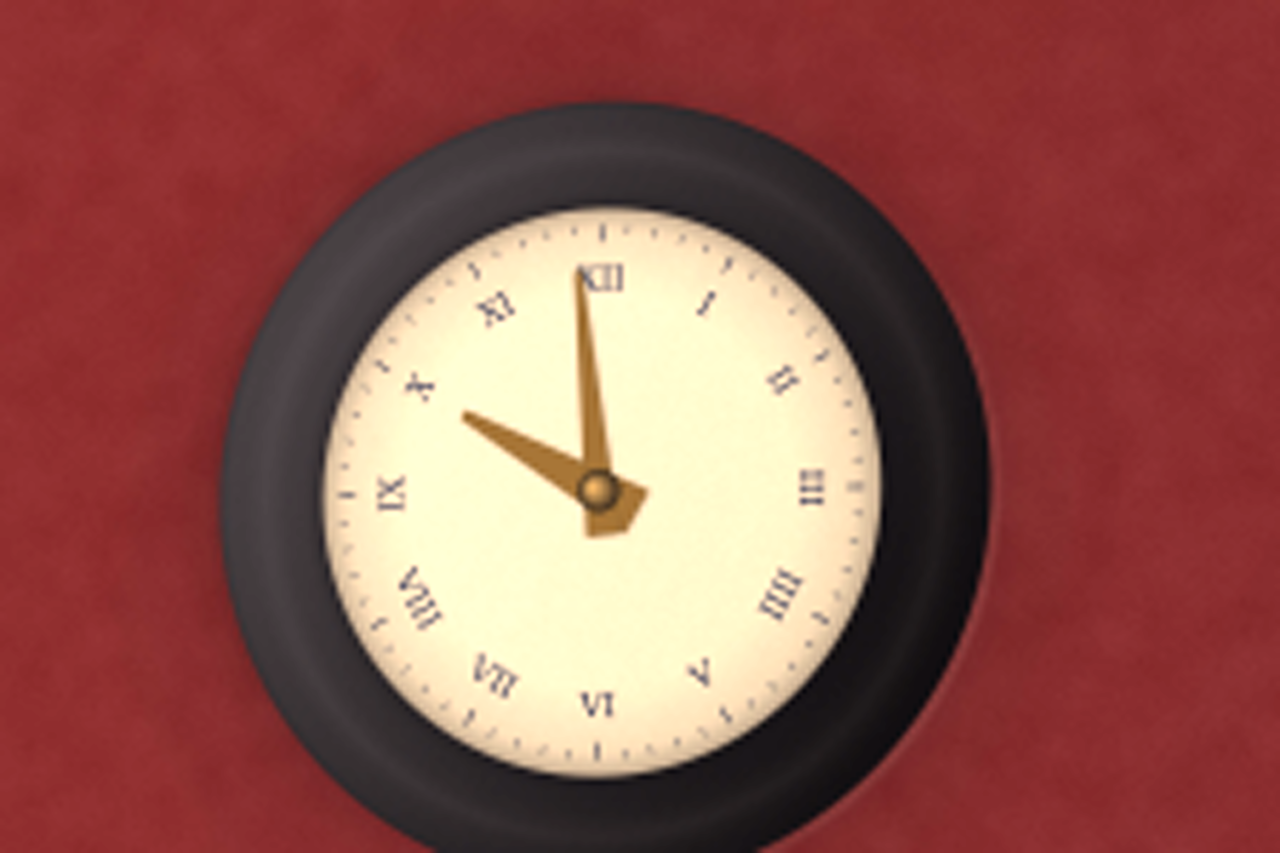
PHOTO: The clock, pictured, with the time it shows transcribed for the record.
9:59
